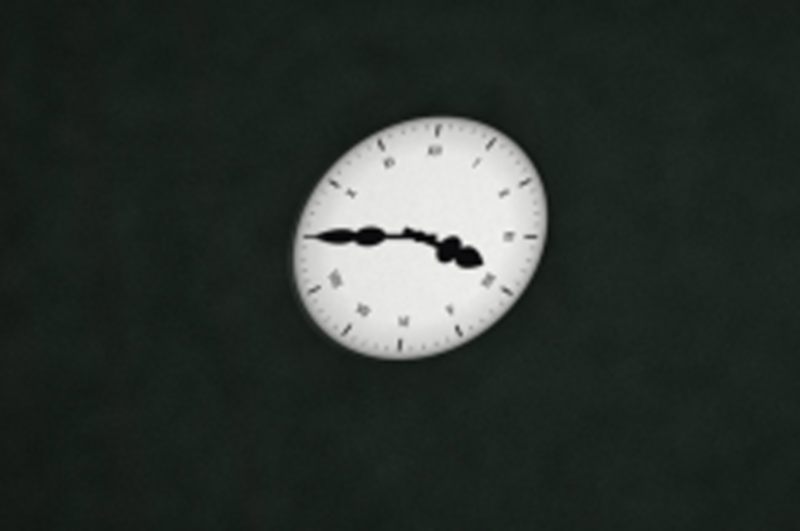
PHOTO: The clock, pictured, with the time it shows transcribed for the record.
3:45
